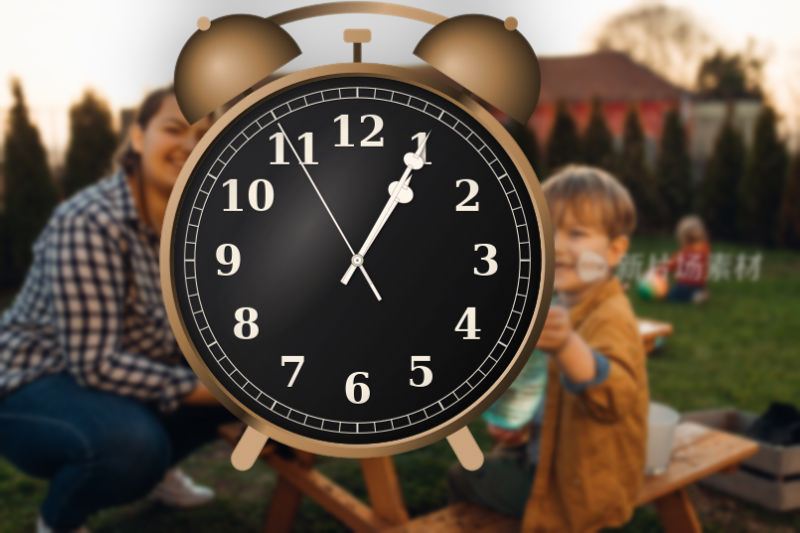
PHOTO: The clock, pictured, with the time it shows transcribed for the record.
1:04:55
